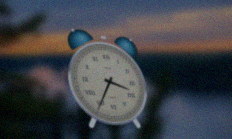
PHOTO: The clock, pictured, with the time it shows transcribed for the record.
3:35
